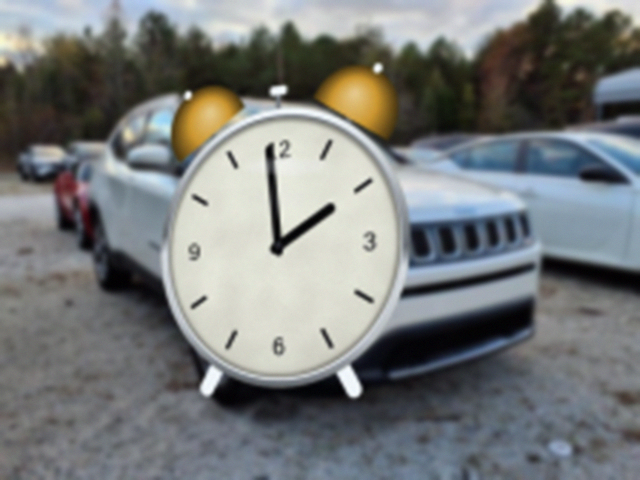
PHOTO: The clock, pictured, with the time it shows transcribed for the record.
1:59
